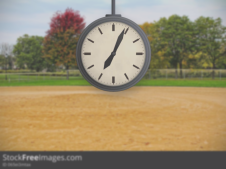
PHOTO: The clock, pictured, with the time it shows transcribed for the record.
7:04
